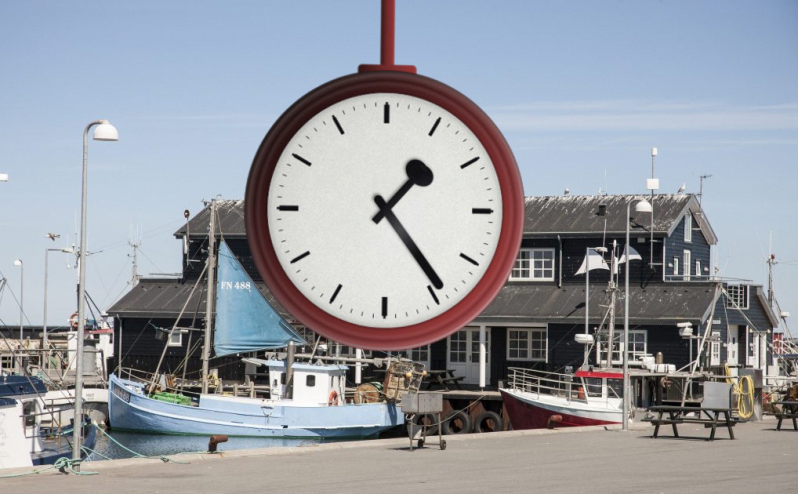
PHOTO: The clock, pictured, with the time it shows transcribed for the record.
1:24
